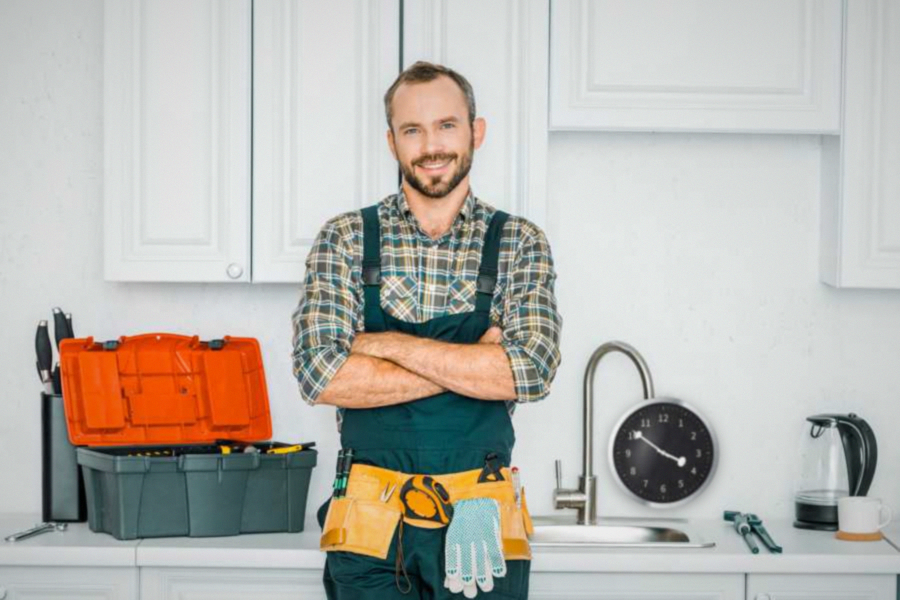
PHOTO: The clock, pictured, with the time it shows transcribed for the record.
3:51
